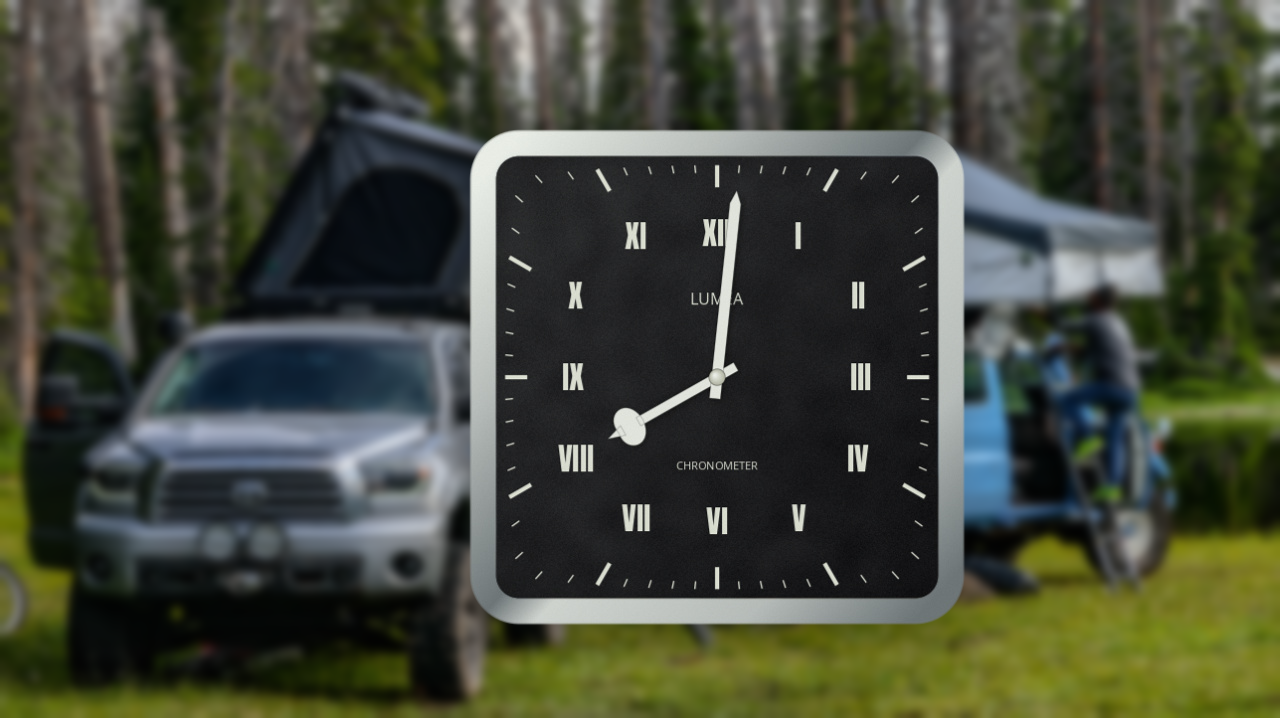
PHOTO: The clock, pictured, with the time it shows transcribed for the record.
8:01
